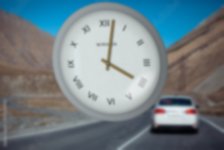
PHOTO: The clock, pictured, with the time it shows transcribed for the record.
4:02
